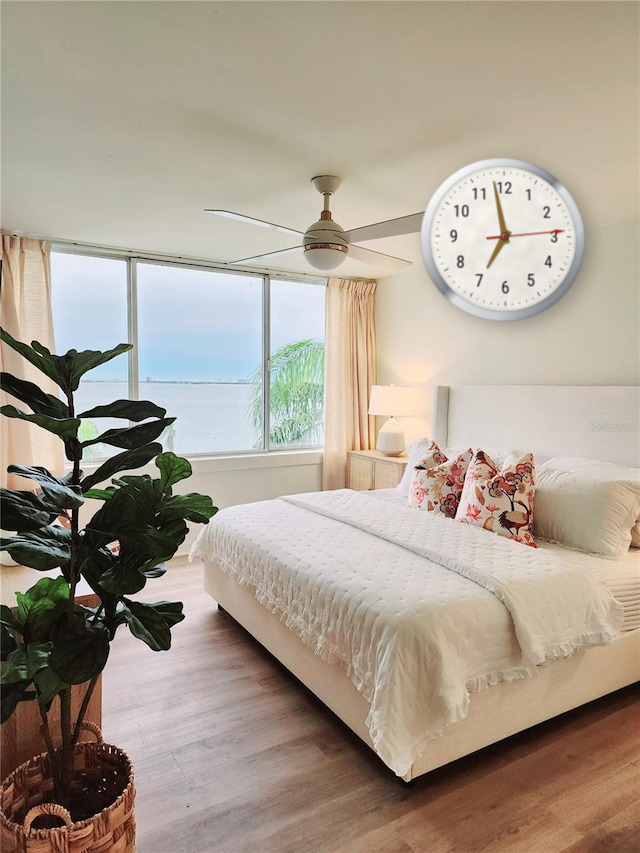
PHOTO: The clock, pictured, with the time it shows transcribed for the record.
6:58:14
